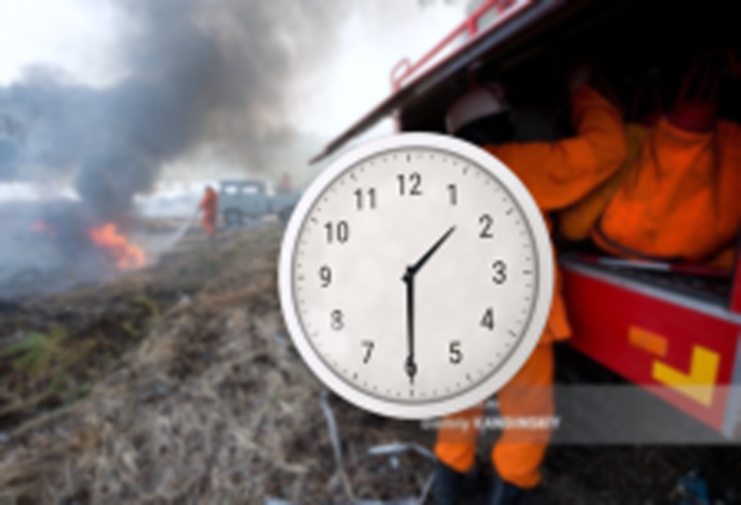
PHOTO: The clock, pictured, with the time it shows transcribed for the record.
1:30
